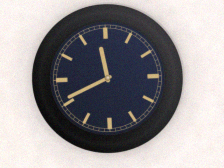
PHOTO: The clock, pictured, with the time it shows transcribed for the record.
11:41
